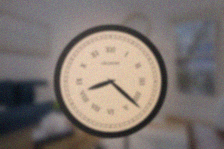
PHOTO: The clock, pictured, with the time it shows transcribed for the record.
8:22
